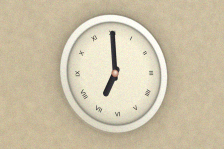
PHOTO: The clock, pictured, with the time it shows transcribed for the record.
7:00
